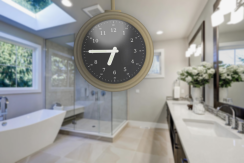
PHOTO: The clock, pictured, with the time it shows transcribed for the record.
6:45
